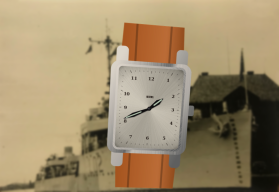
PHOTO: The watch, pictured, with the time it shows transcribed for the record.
1:41
